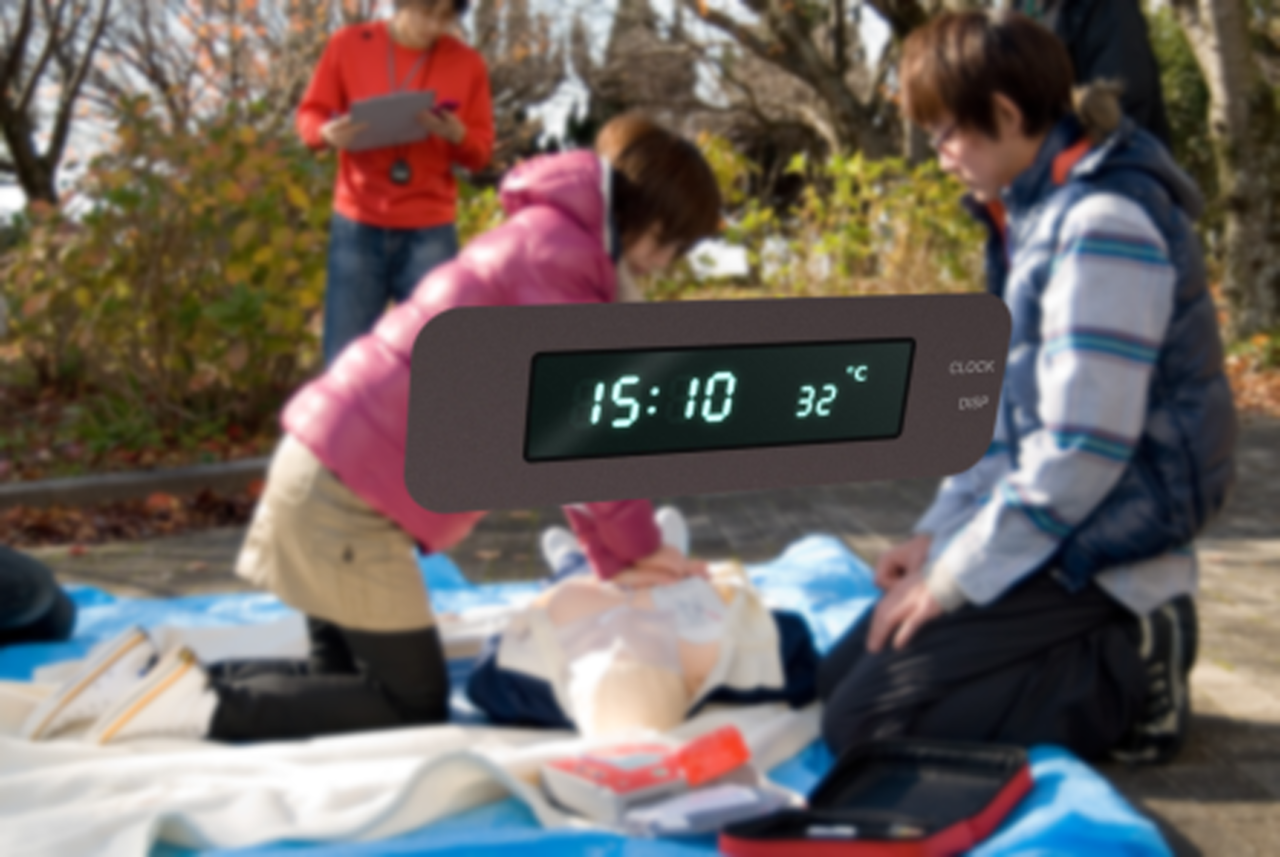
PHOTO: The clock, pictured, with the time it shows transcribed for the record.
15:10
